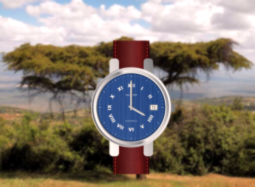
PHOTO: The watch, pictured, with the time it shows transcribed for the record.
4:00
